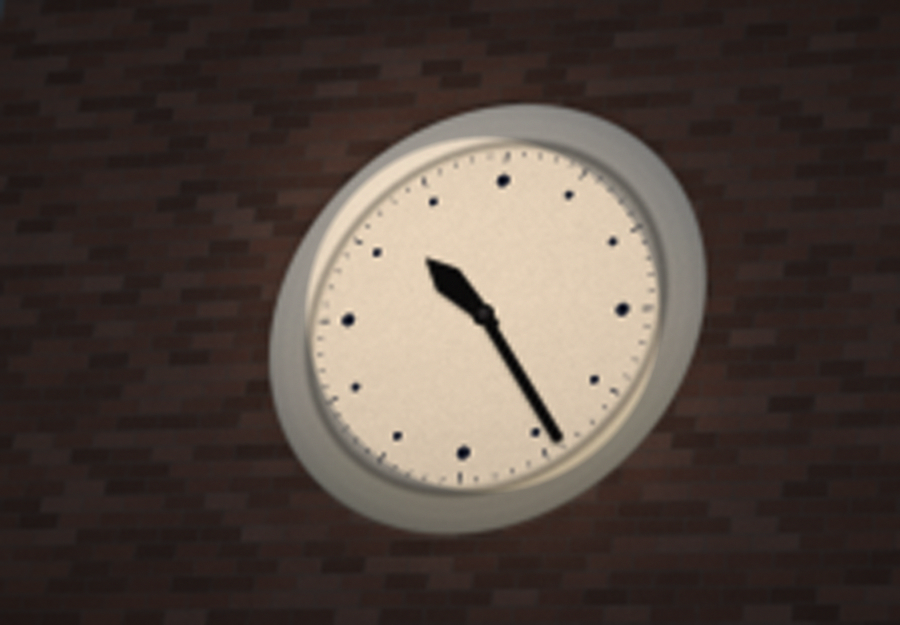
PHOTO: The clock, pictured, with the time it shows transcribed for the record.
10:24
